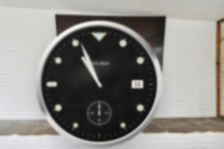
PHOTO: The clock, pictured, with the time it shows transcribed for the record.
10:56
